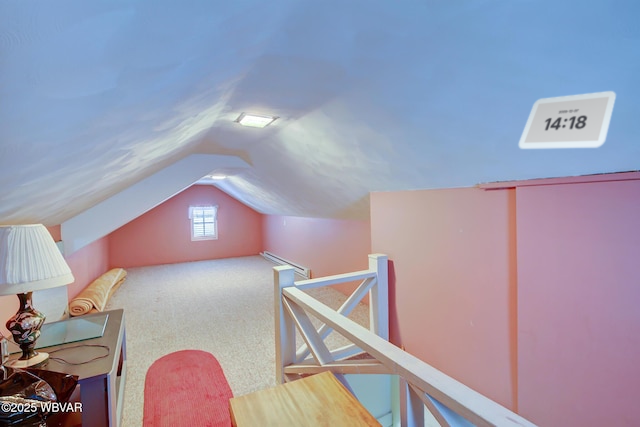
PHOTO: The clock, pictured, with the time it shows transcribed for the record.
14:18
